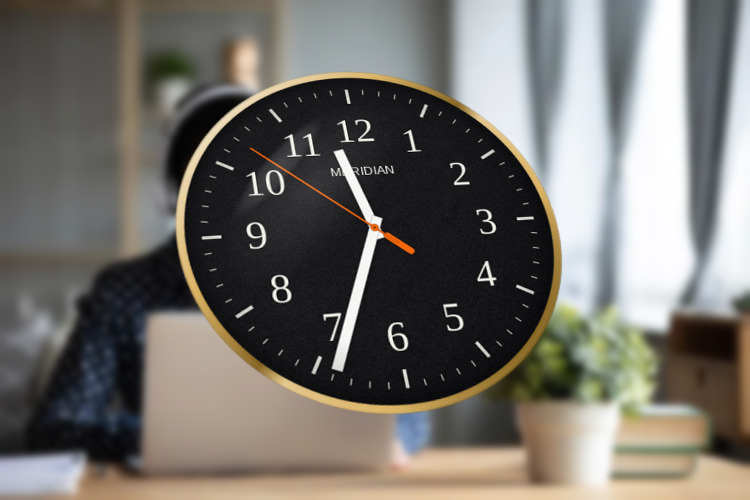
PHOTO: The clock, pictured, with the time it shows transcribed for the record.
11:33:52
